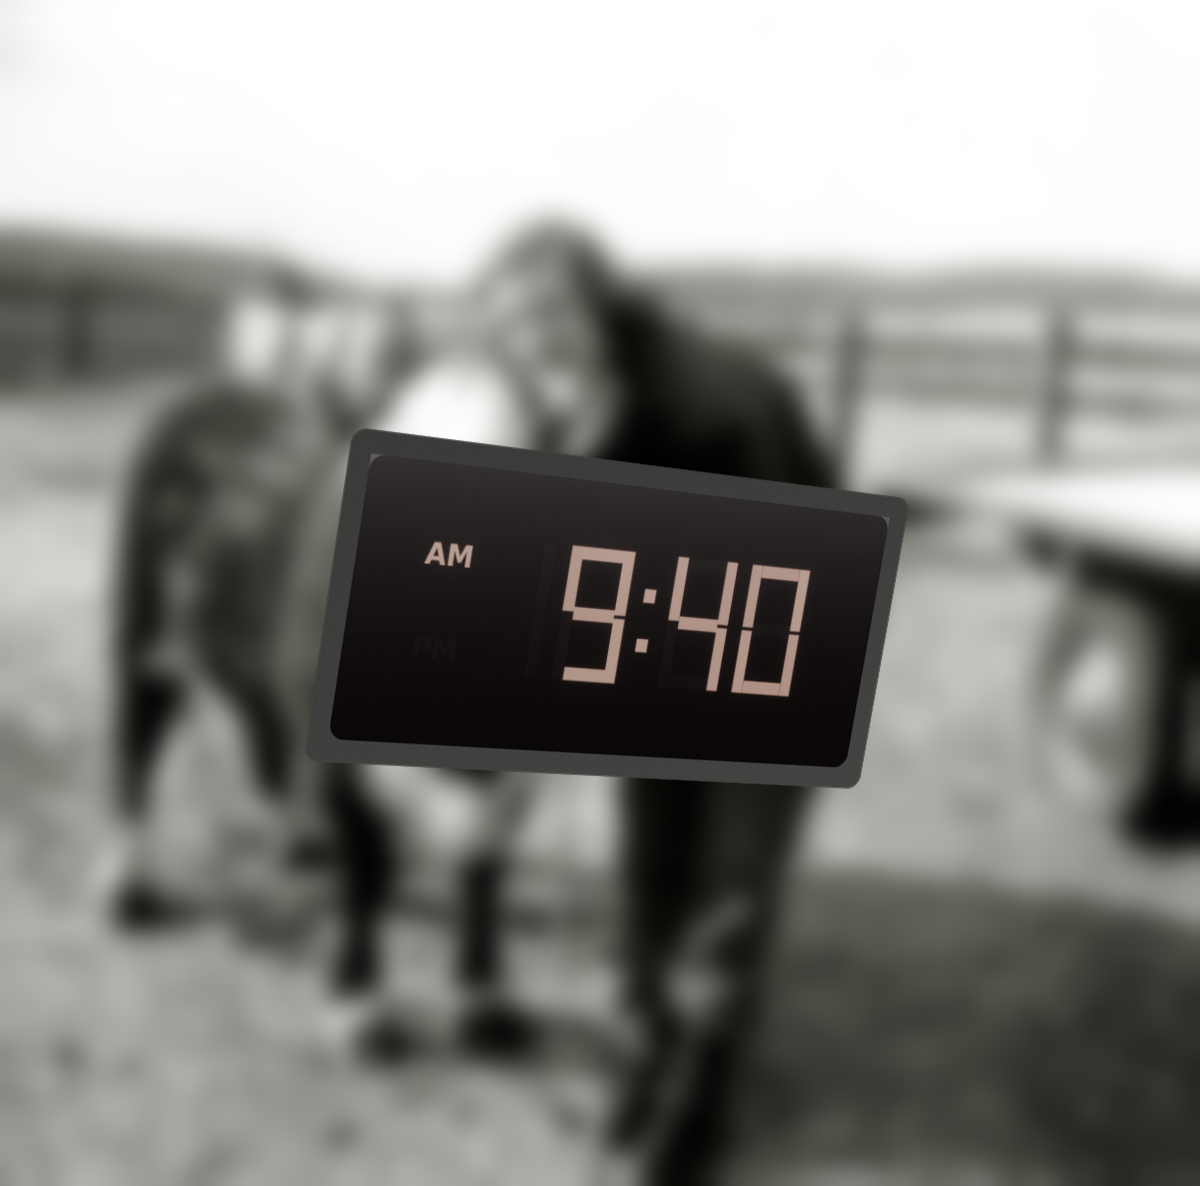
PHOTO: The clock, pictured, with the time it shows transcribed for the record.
9:40
